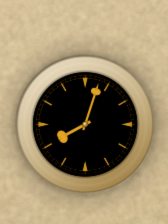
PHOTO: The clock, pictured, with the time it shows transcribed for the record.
8:03
